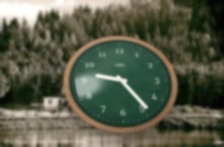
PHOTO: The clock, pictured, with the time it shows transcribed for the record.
9:24
